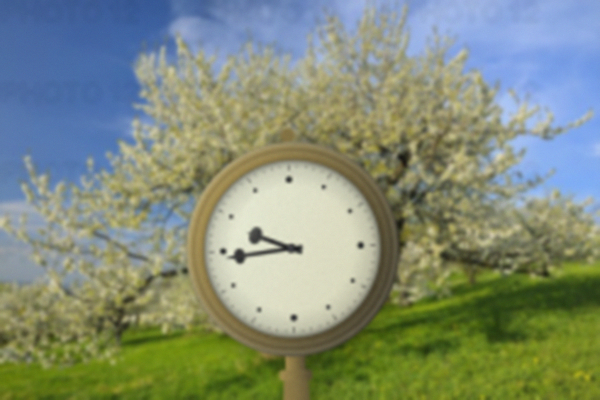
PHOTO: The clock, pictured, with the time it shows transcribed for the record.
9:44
